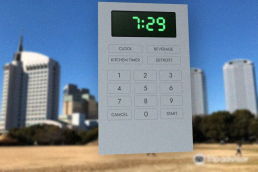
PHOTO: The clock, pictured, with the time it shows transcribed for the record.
7:29
